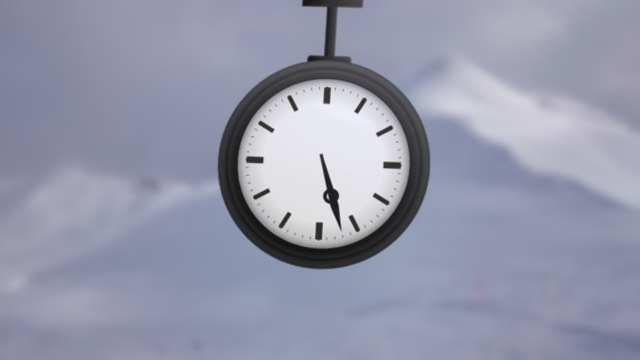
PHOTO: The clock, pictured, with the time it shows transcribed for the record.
5:27
